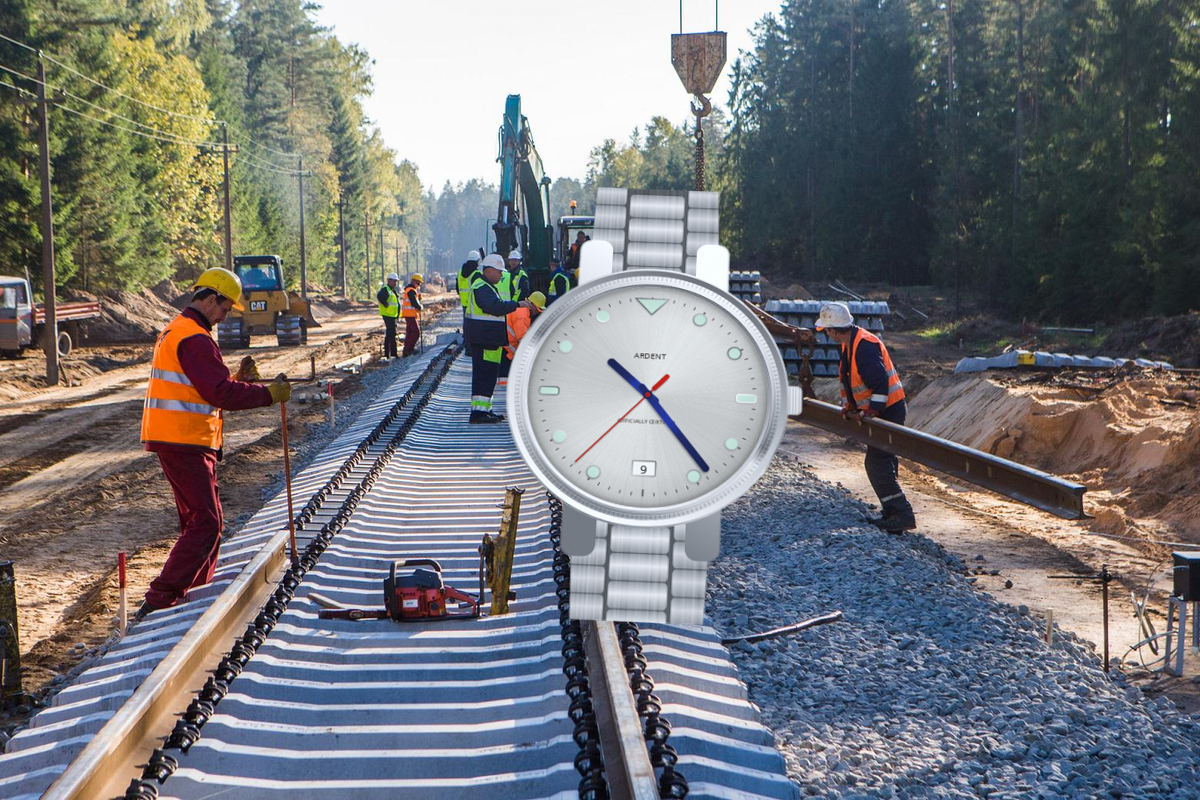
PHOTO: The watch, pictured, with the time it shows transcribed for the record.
10:23:37
